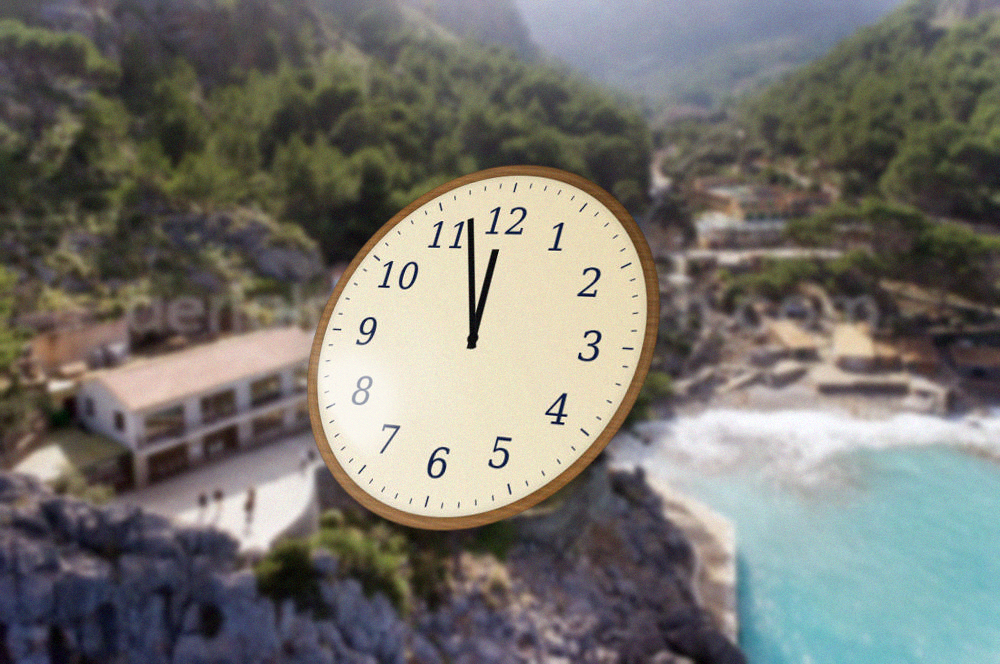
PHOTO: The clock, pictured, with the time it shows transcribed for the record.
11:57
